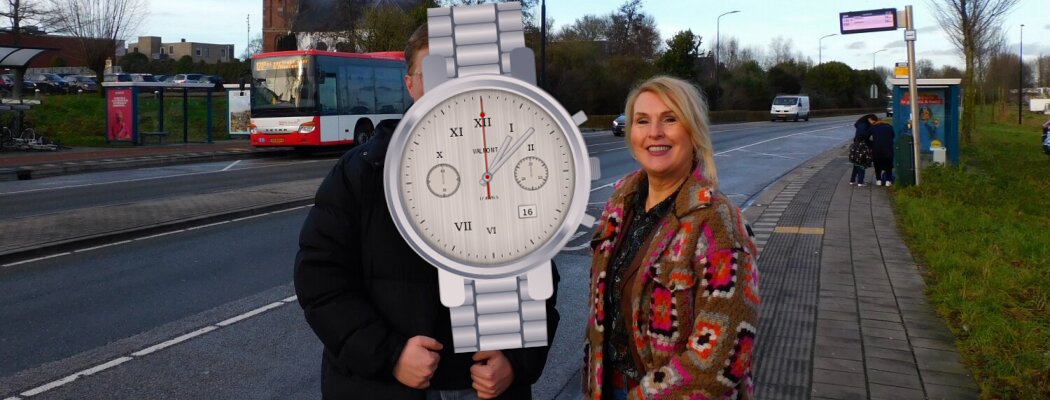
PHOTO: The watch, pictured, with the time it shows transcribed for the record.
1:08
